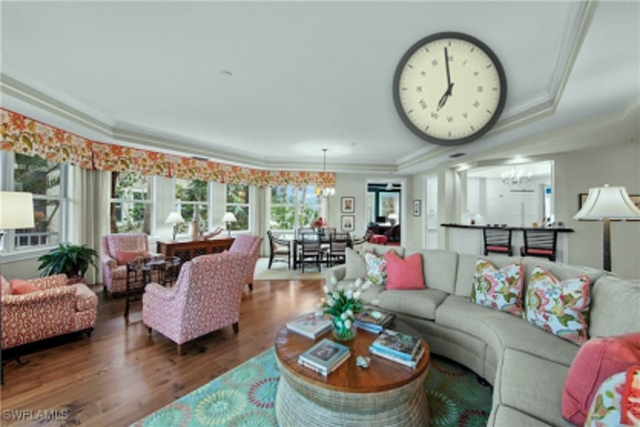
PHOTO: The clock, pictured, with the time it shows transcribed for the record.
6:59
